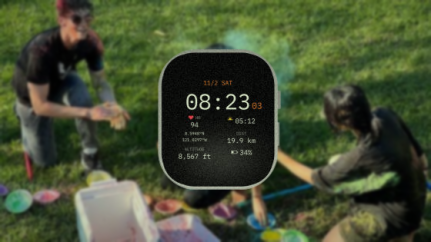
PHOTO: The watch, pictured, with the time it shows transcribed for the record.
8:23:03
